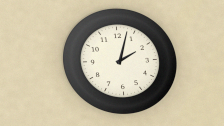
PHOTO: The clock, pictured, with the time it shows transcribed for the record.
2:03
